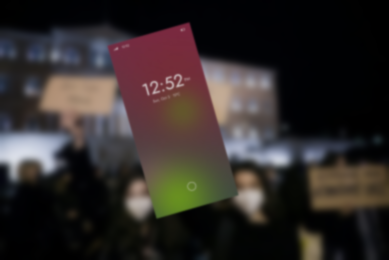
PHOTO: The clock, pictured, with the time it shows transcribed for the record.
12:52
